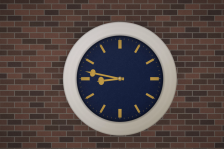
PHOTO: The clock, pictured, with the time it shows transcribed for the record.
8:47
